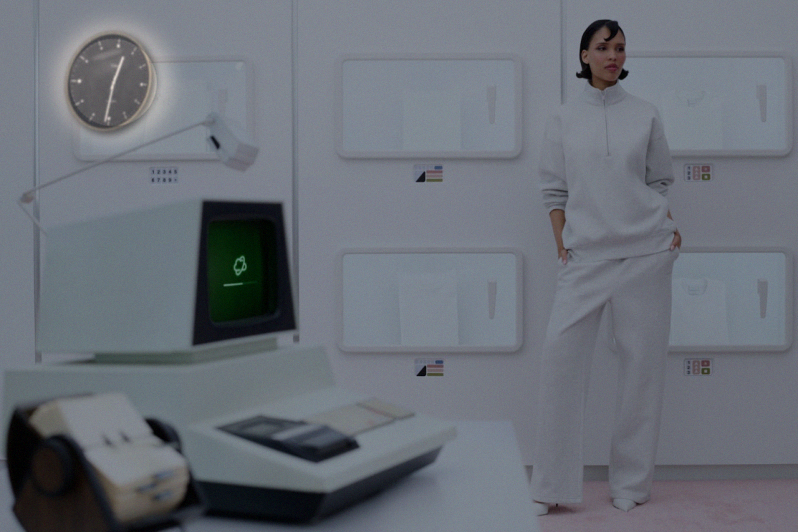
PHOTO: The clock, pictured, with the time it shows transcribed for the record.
12:31
